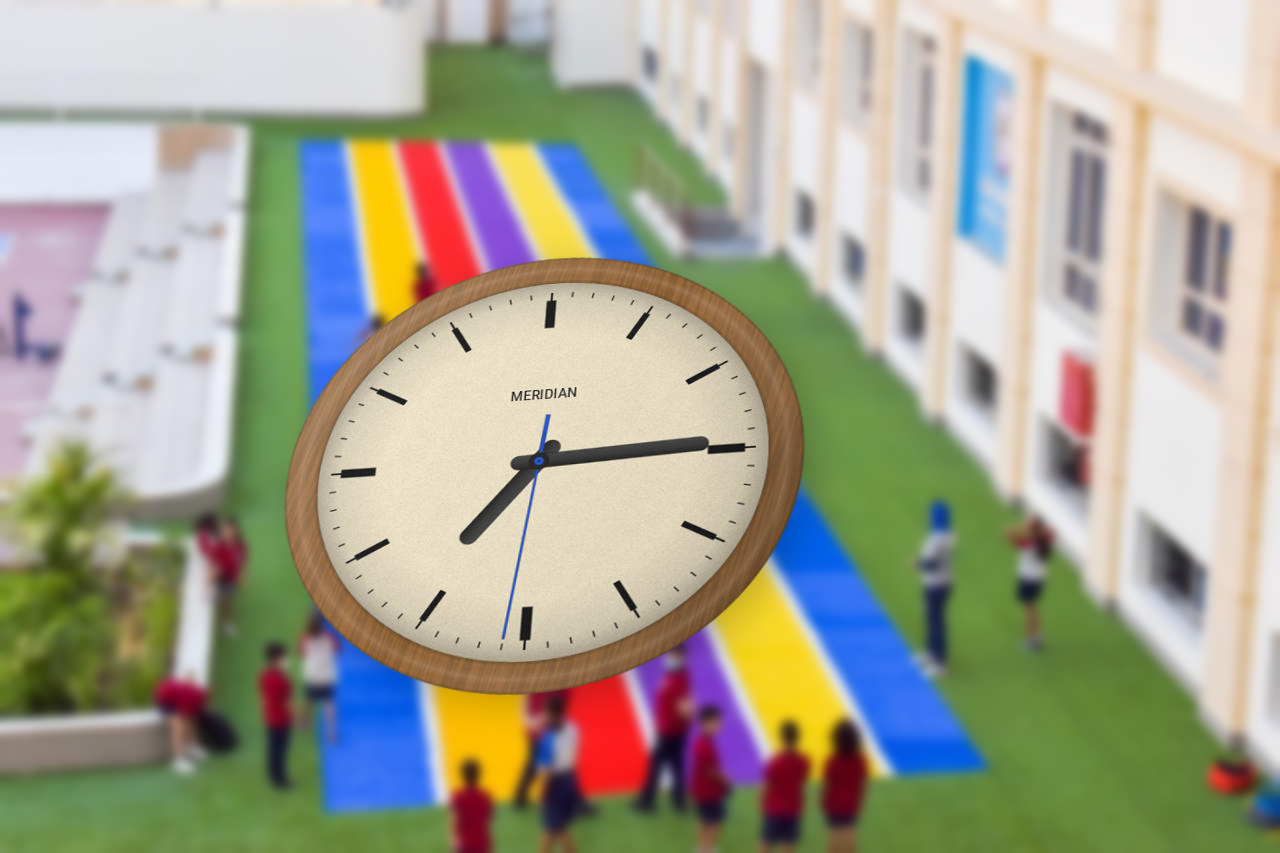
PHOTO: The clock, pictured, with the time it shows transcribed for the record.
7:14:31
